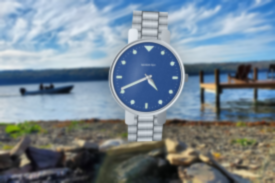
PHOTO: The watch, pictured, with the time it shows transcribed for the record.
4:41
